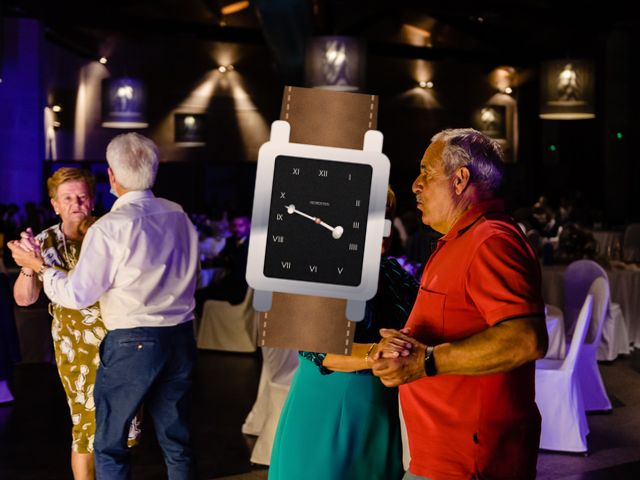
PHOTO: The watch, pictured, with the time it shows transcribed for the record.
3:48
